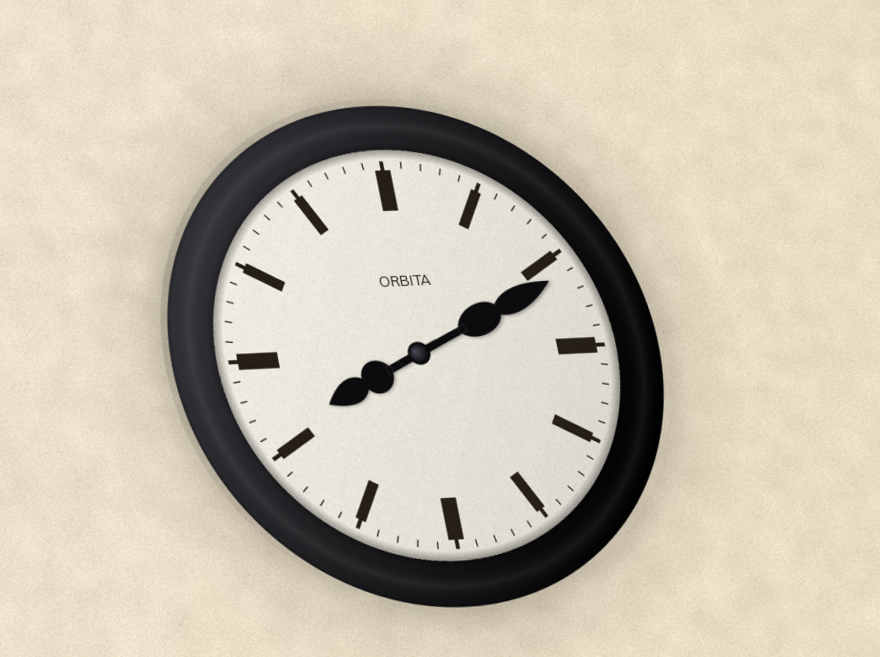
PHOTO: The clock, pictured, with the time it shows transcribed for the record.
8:11
